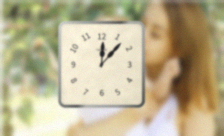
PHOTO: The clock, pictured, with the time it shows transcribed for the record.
12:07
